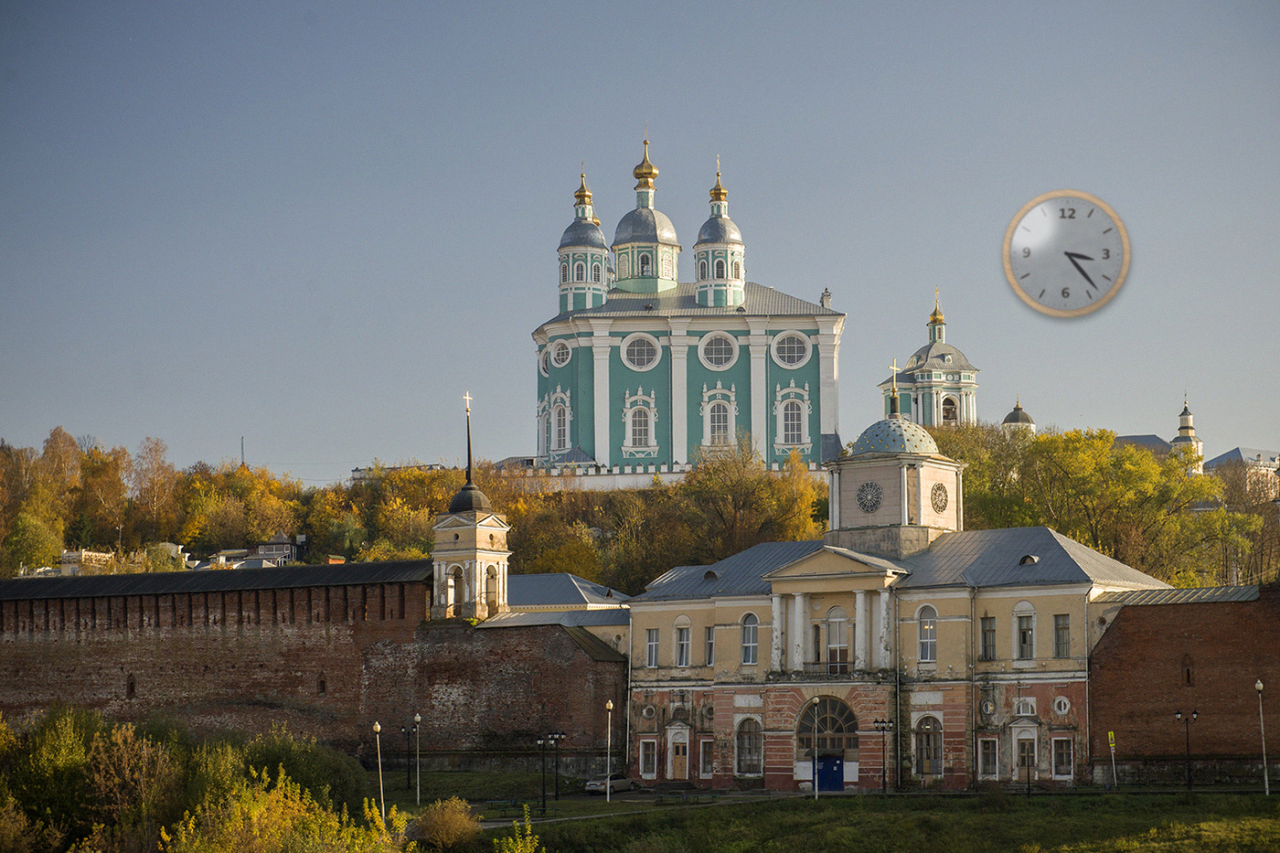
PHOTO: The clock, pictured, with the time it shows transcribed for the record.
3:23
